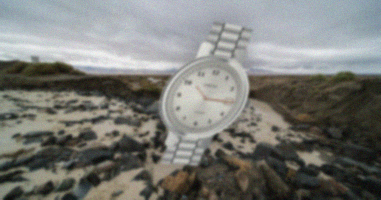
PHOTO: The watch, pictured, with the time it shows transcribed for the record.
10:15
